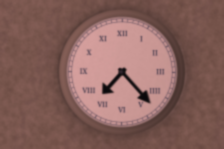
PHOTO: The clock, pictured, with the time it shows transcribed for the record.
7:23
